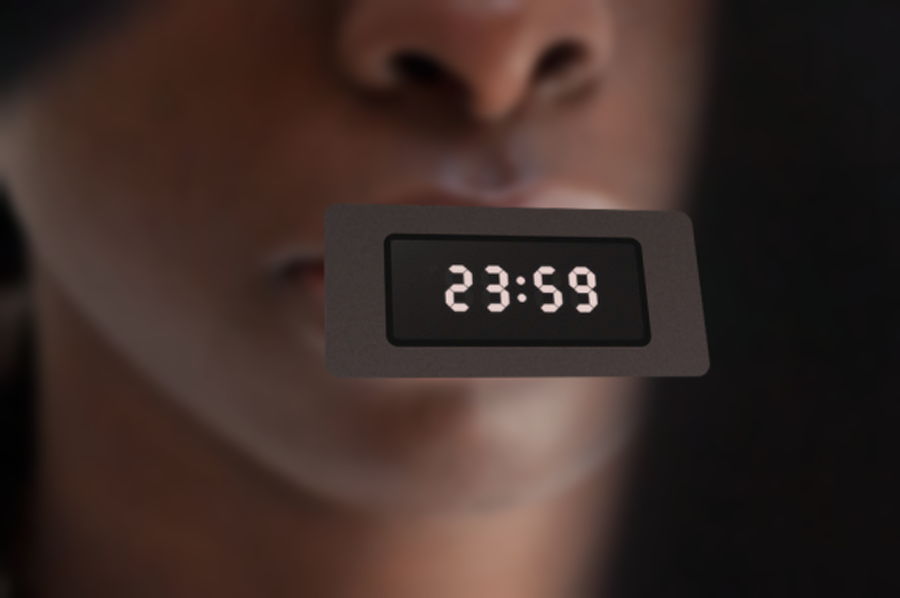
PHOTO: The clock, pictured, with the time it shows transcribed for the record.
23:59
